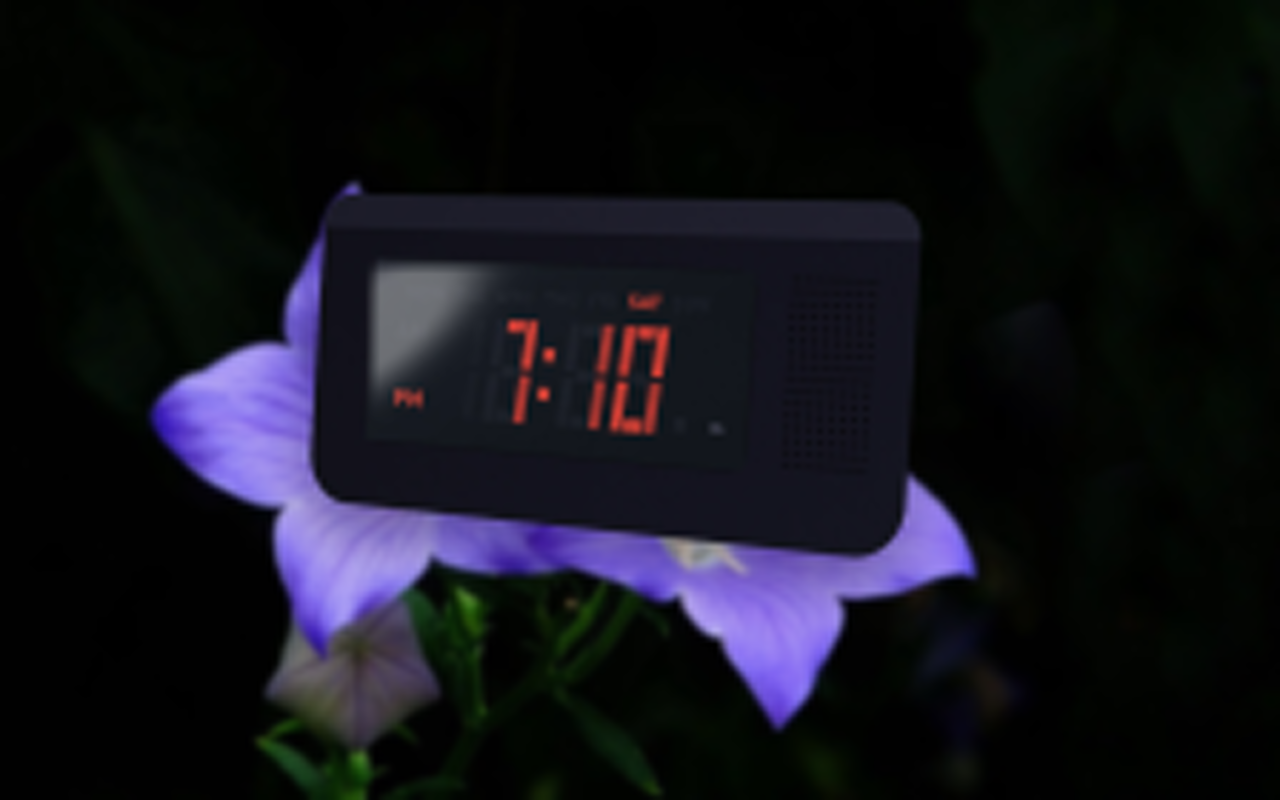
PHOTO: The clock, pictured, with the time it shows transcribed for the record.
7:10
